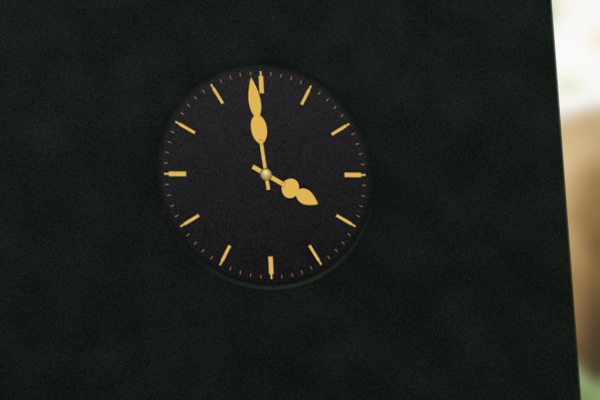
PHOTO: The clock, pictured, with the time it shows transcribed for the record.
3:59
